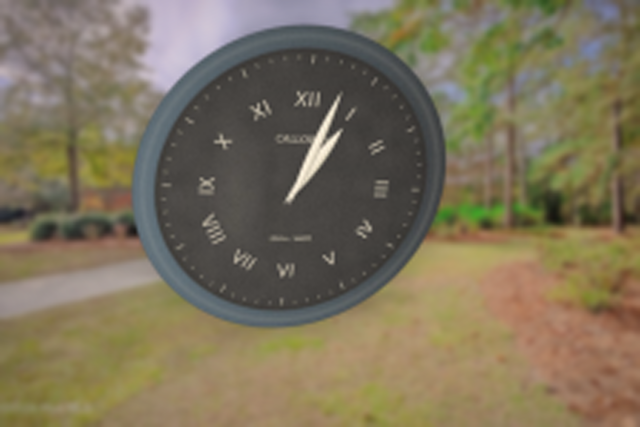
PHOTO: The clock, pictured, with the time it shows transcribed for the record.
1:03
